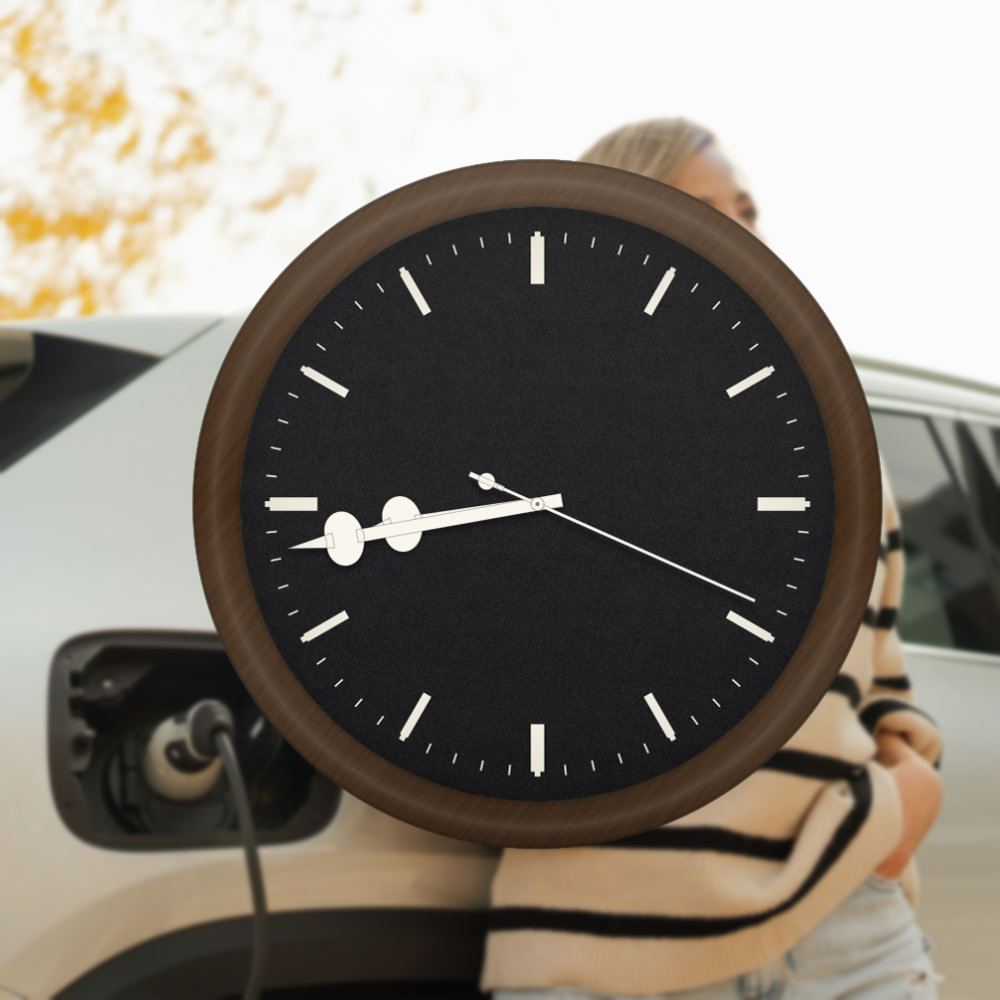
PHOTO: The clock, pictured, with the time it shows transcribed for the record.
8:43:19
